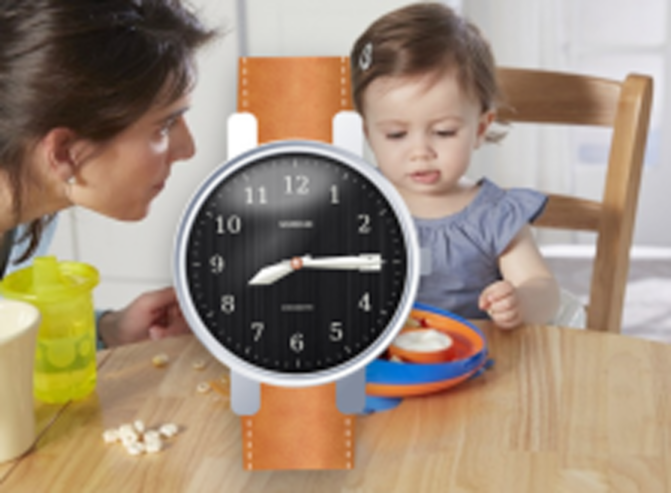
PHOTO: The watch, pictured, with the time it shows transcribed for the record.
8:15
